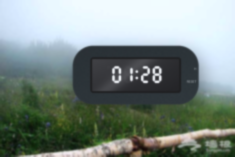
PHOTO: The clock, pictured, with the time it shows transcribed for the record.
1:28
